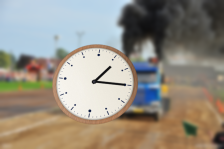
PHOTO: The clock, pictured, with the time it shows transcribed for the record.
1:15
